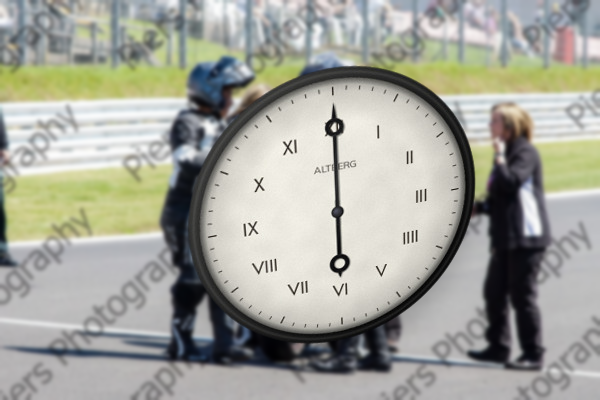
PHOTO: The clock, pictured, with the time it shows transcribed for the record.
6:00
